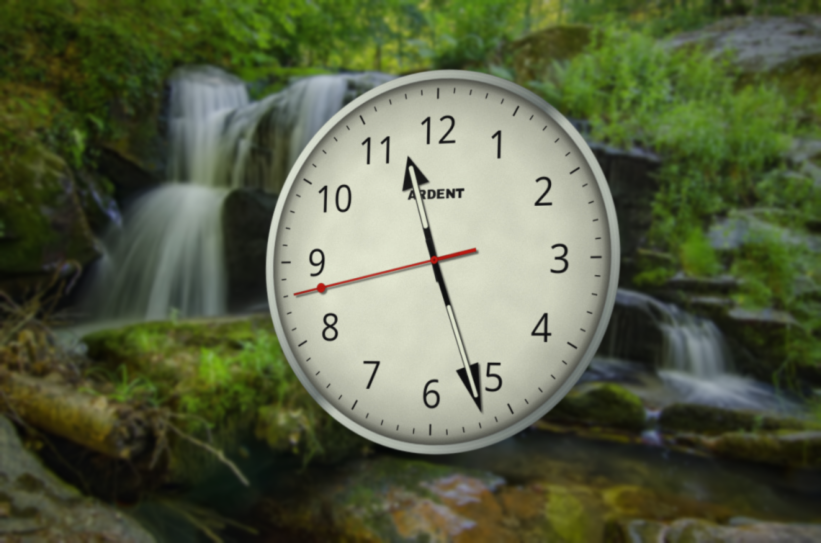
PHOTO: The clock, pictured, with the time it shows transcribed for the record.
11:26:43
